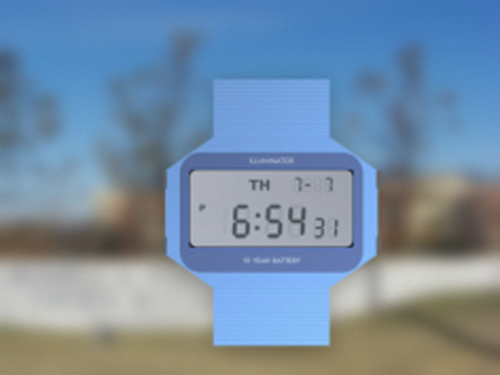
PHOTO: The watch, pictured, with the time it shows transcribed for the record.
6:54:31
